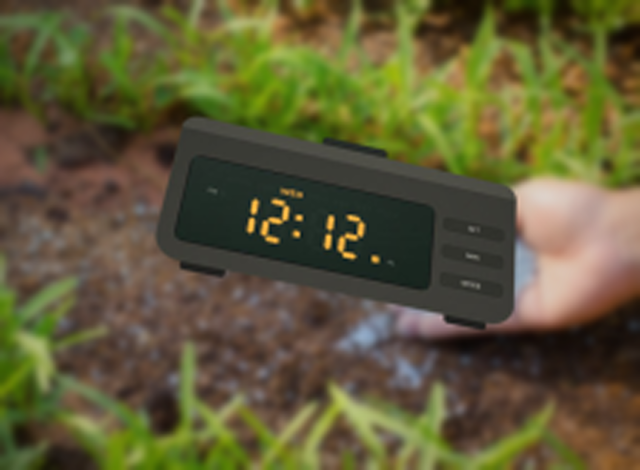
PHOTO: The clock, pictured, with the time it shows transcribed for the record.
12:12
